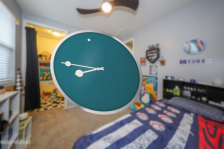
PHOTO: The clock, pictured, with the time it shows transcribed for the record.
8:48
